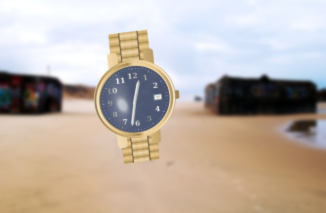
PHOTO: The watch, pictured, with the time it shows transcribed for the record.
12:32
